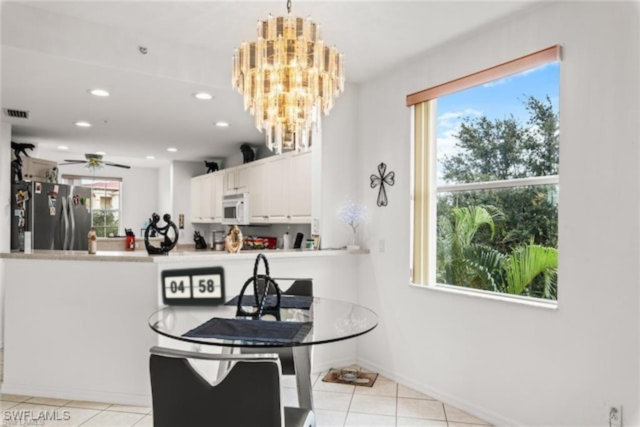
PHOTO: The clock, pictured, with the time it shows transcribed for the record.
4:58
